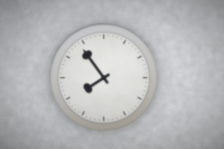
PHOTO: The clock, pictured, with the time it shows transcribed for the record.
7:54
